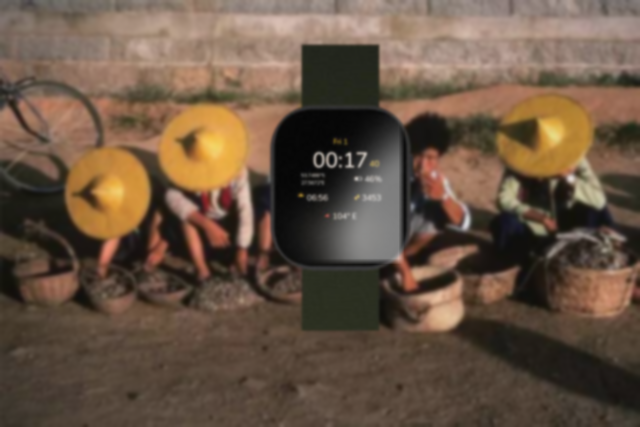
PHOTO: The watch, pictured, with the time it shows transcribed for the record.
0:17
